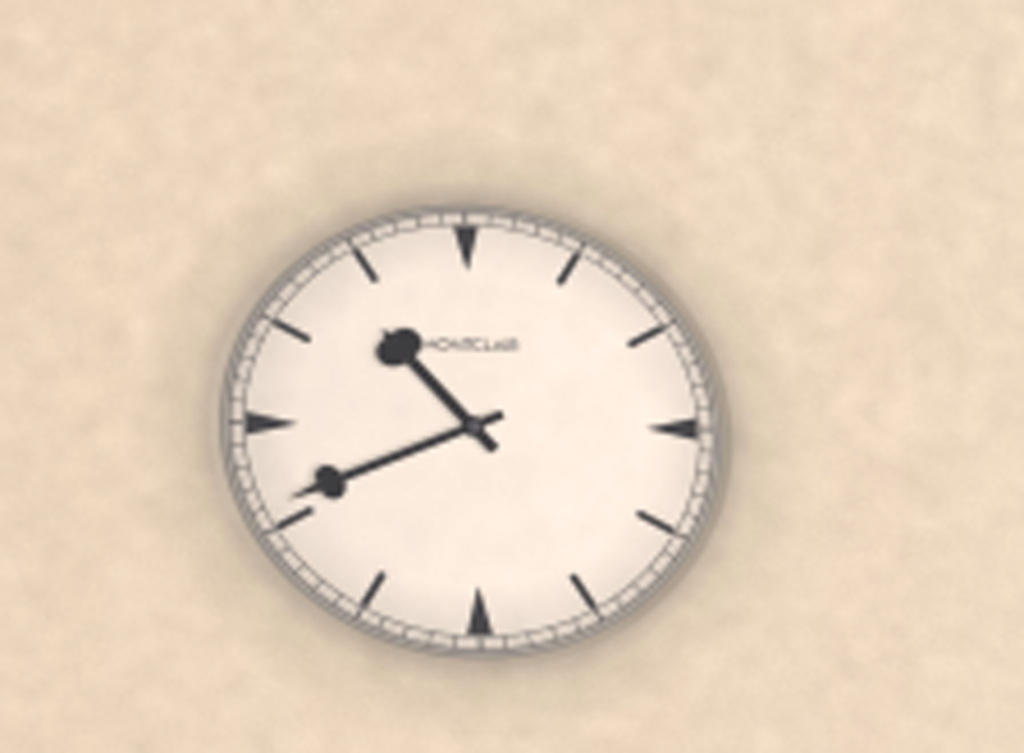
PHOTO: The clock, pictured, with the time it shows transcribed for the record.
10:41
